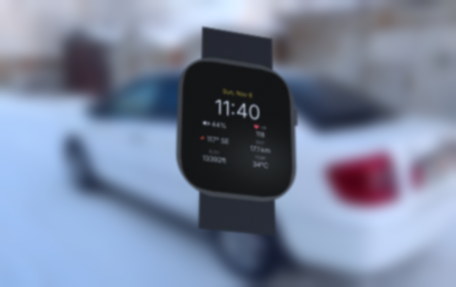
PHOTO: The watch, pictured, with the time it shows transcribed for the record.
11:40
